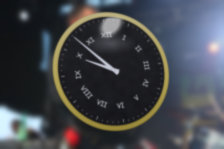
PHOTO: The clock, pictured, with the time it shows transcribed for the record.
9:53
